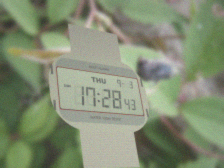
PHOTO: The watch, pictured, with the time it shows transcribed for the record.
17:28:43
